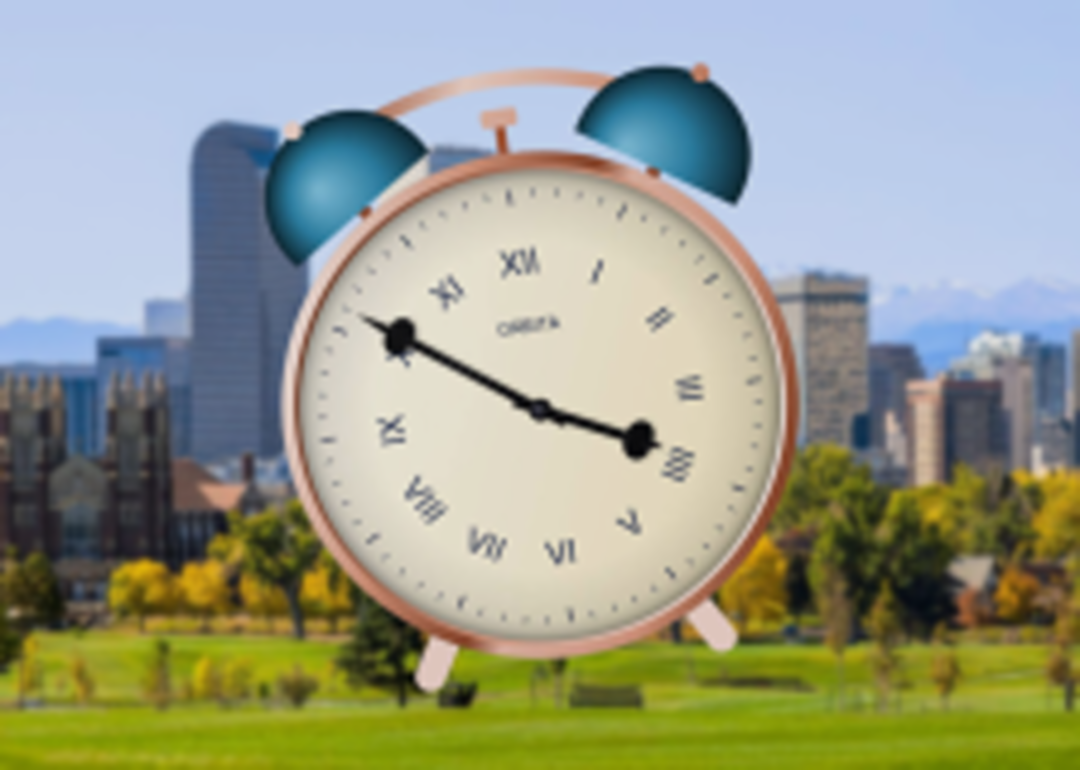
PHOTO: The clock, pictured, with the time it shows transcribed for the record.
3:51
